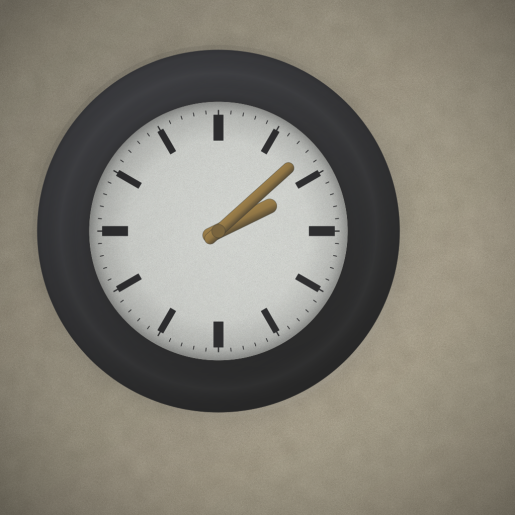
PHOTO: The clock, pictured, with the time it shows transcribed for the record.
2:08
